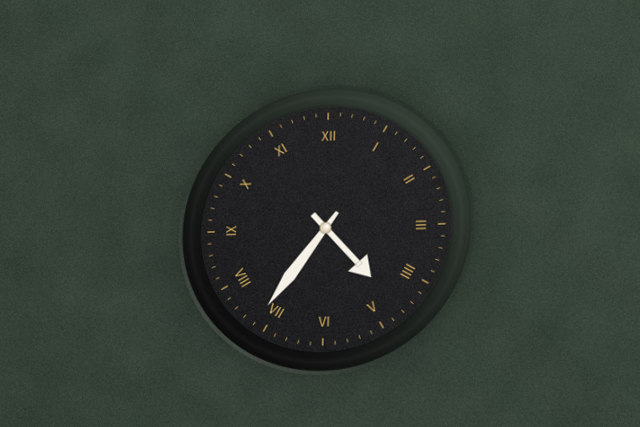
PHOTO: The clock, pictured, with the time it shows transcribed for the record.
4:36
